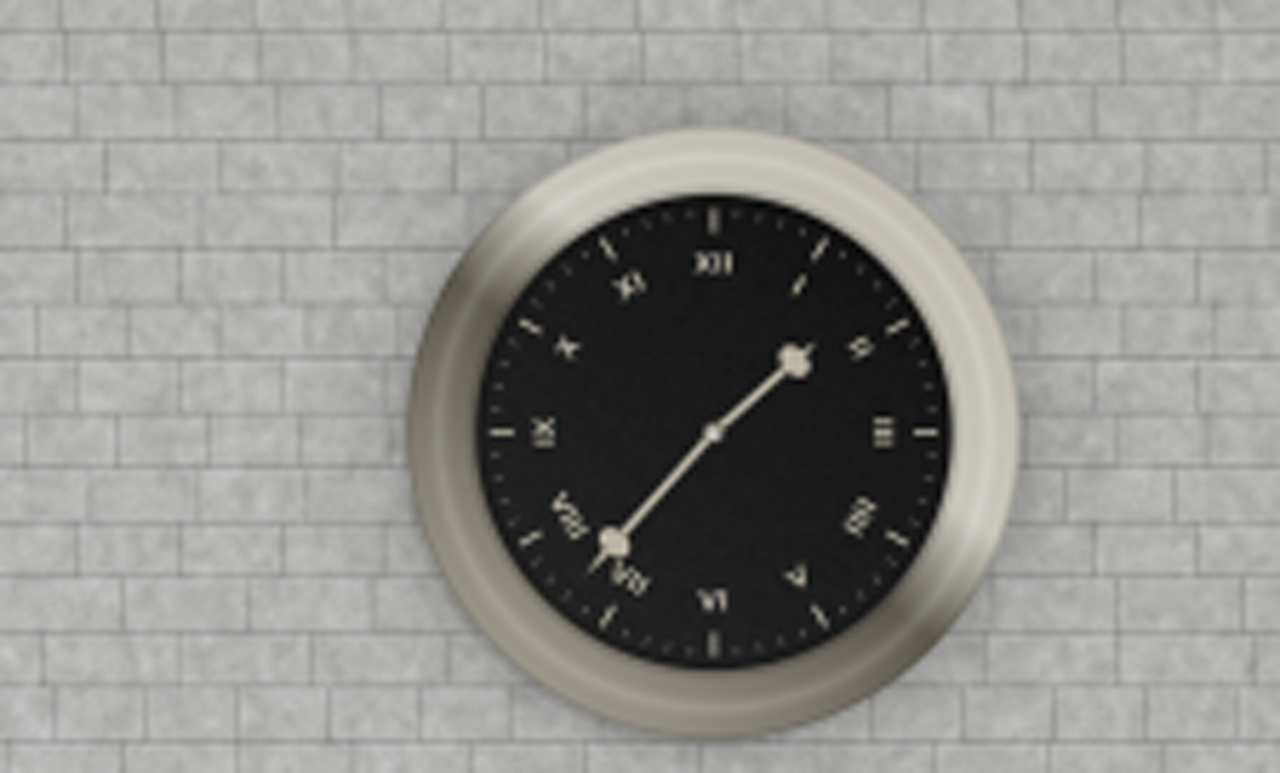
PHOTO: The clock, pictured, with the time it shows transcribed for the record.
1:37
